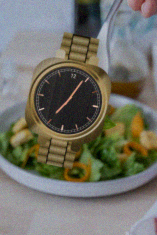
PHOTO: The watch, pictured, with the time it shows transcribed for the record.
7:04
